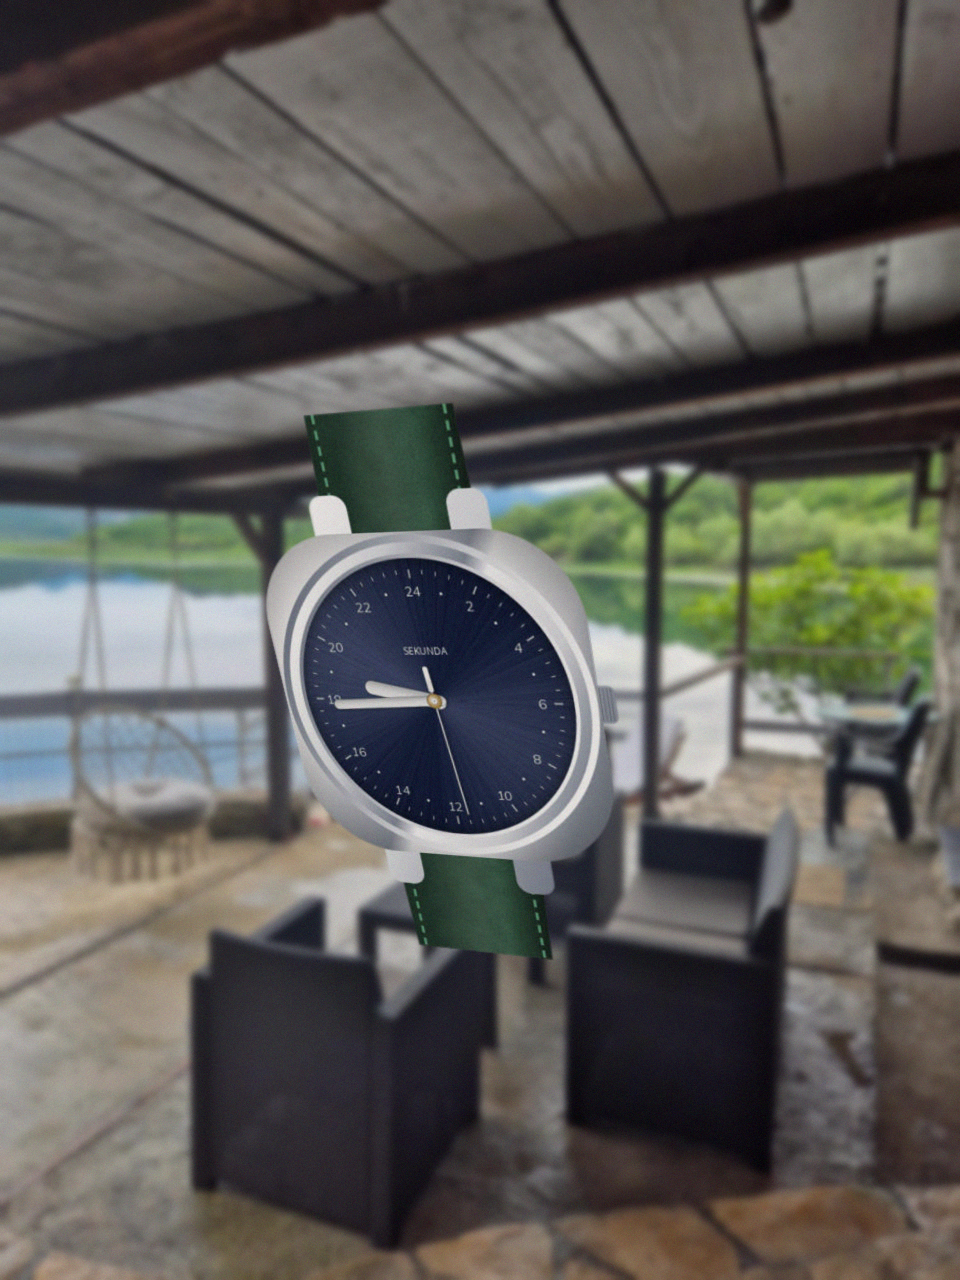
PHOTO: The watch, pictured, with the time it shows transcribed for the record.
18:44:29
